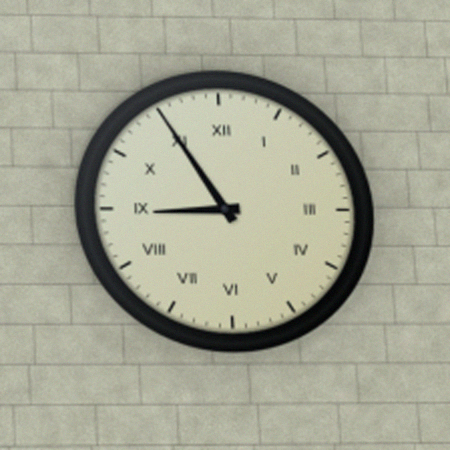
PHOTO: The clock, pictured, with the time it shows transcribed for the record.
8:55
